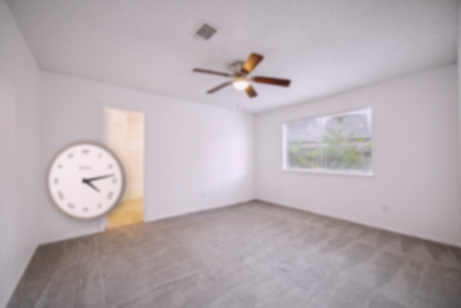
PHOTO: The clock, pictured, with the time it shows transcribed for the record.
4:13
